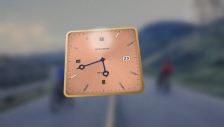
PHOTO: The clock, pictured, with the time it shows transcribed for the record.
5:42
